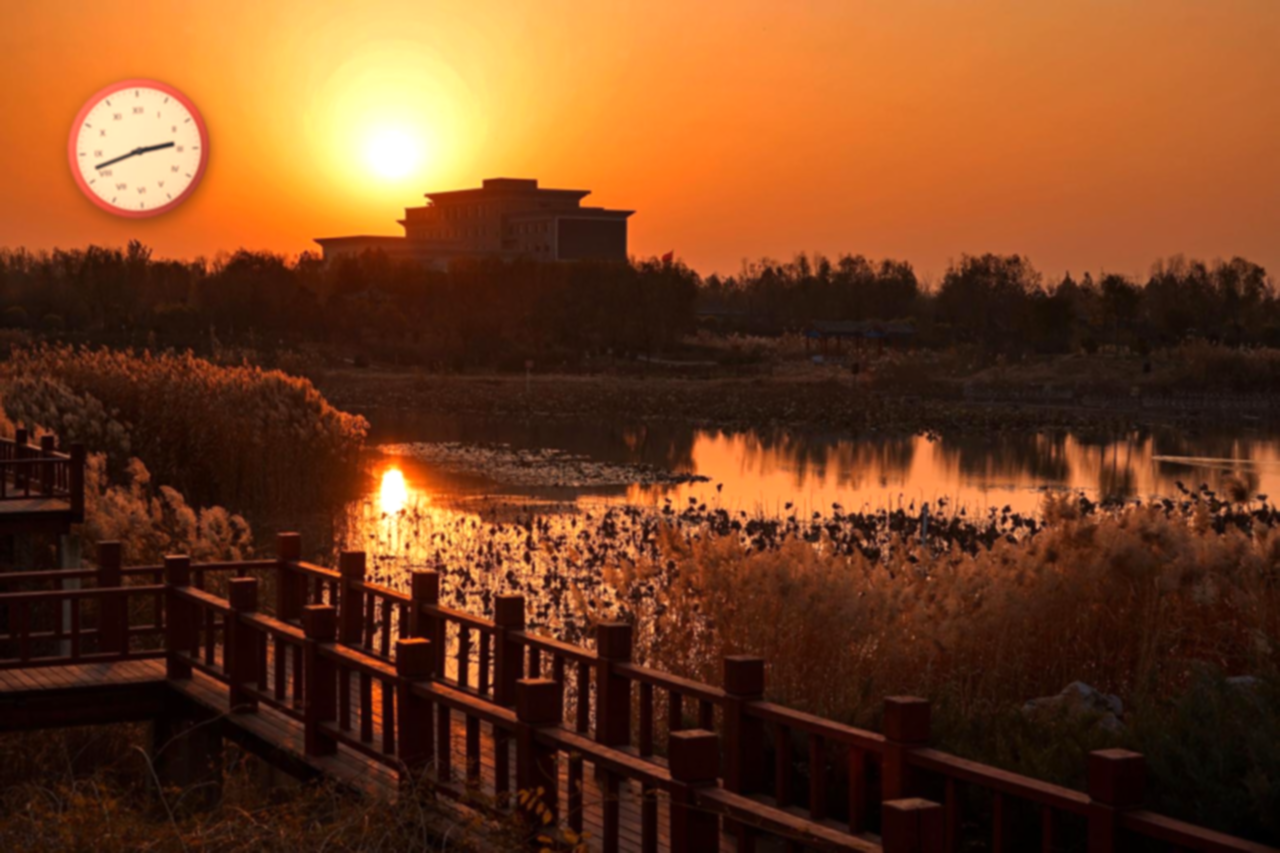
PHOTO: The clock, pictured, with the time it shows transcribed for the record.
2:42
